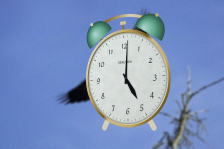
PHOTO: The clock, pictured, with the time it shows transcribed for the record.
5:01
